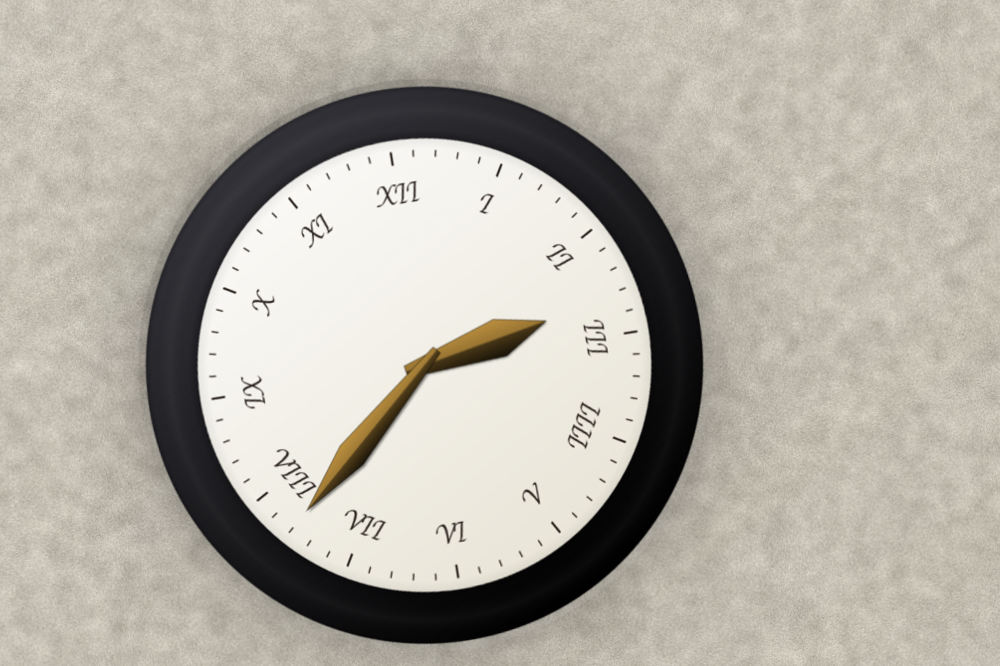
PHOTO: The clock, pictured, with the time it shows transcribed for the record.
2:38
